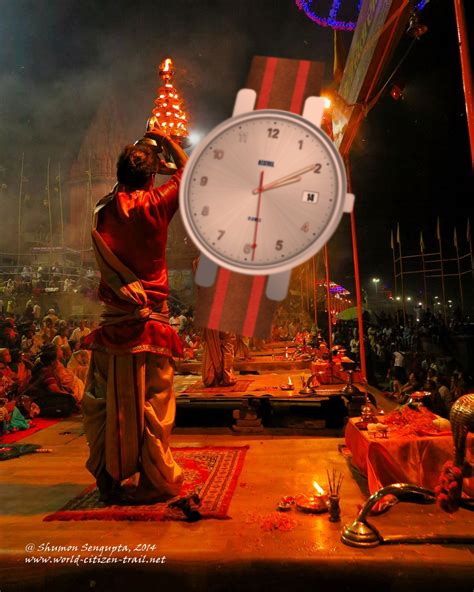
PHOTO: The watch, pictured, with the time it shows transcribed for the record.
2:09:29
